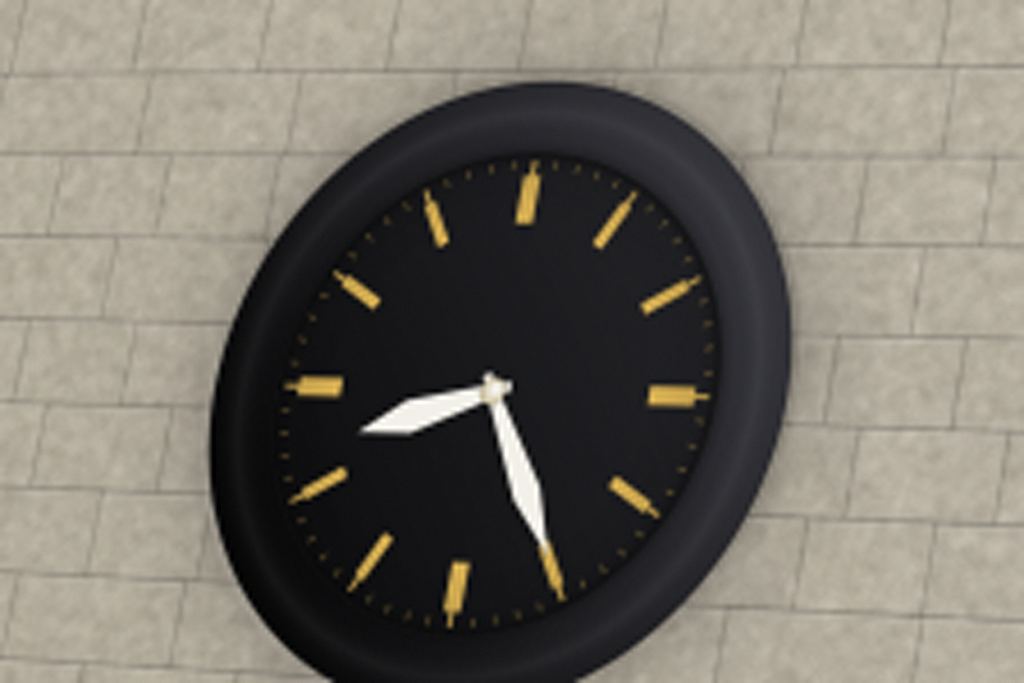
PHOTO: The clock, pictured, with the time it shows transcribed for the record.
8:25
